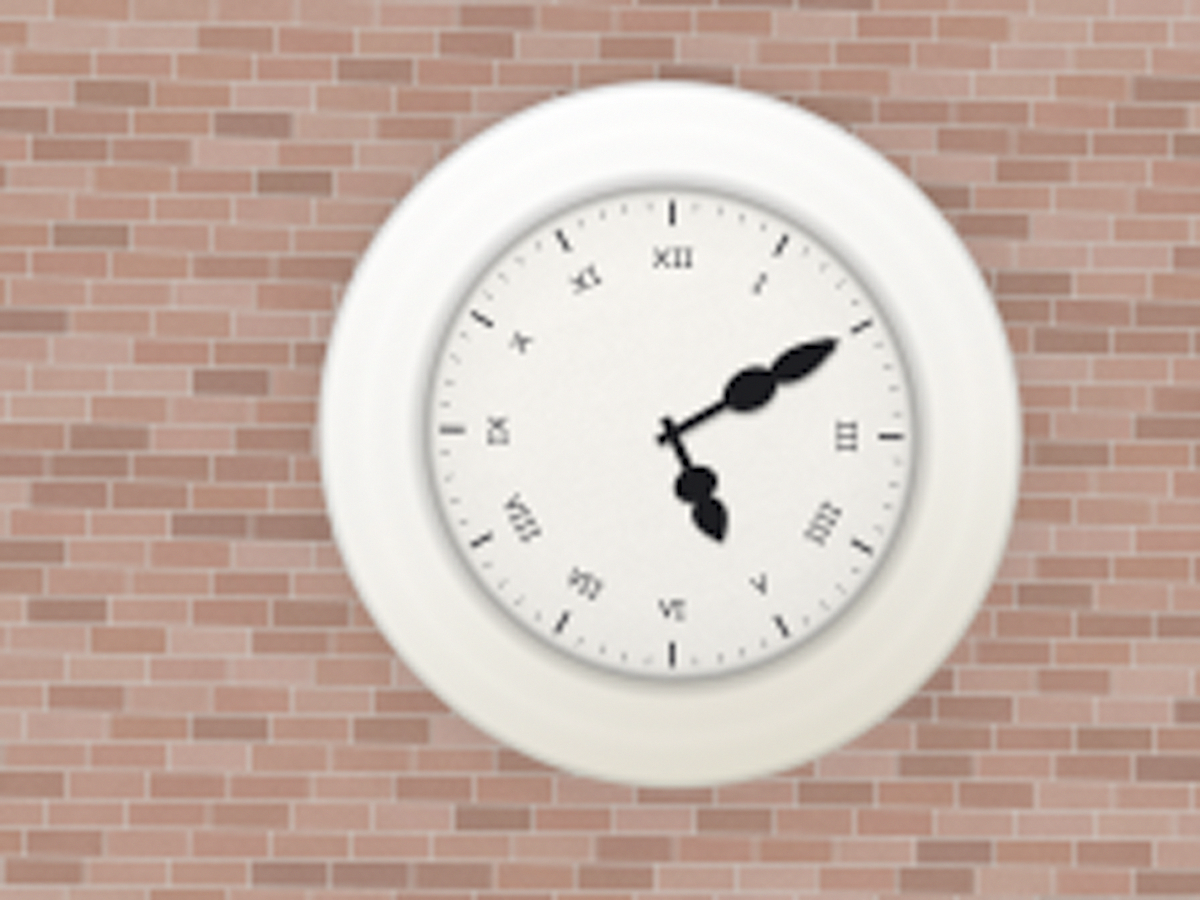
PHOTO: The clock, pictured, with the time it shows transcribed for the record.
5:10
